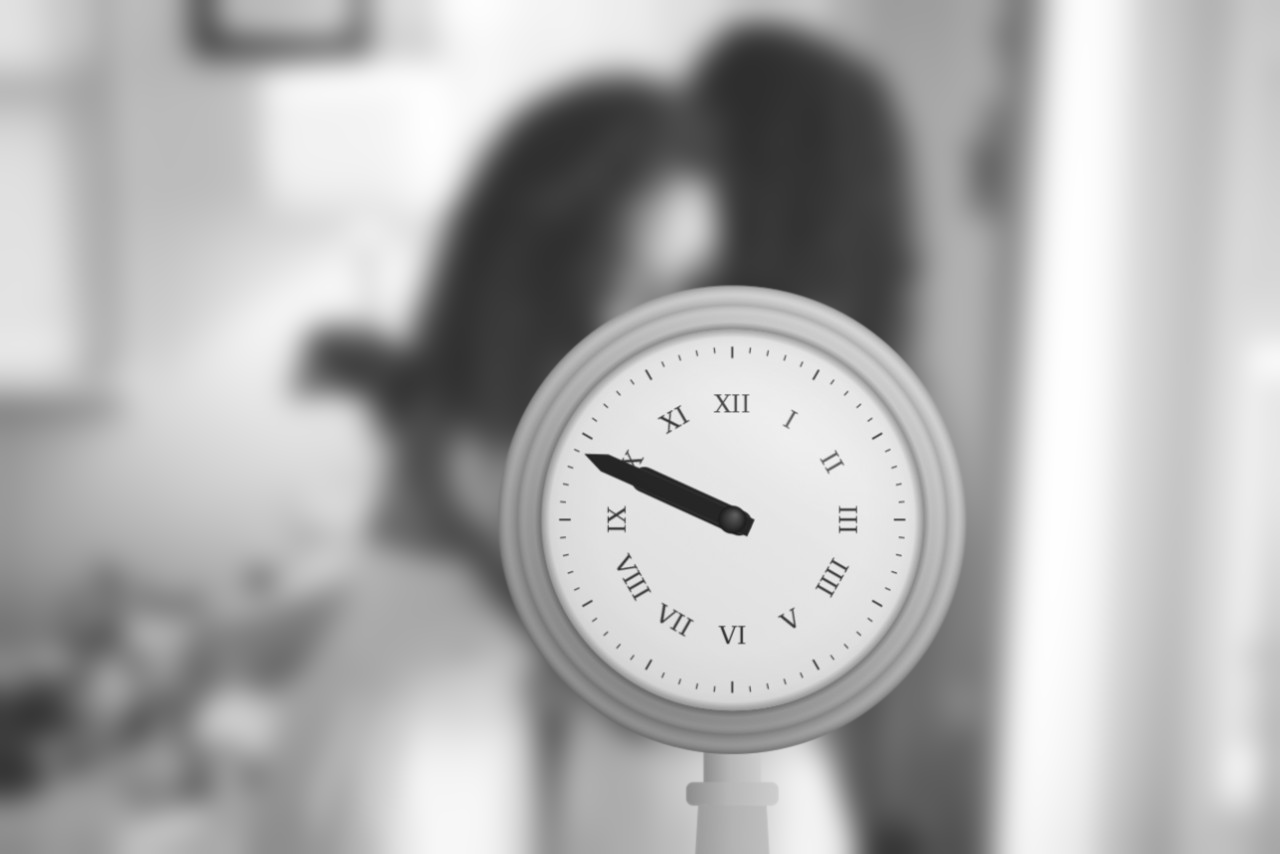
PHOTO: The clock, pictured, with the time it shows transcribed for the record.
9:49
